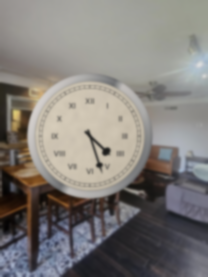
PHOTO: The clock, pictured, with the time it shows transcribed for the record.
4:27
